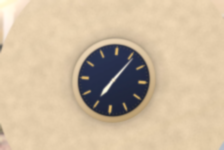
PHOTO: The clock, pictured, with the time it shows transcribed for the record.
7:06
